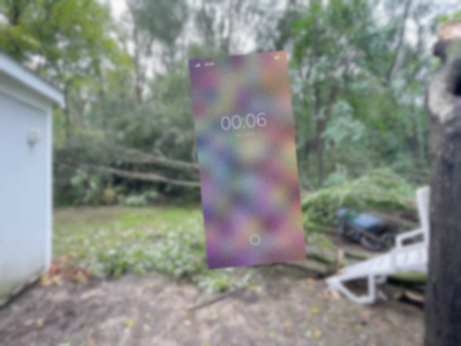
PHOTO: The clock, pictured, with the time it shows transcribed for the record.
0:06
